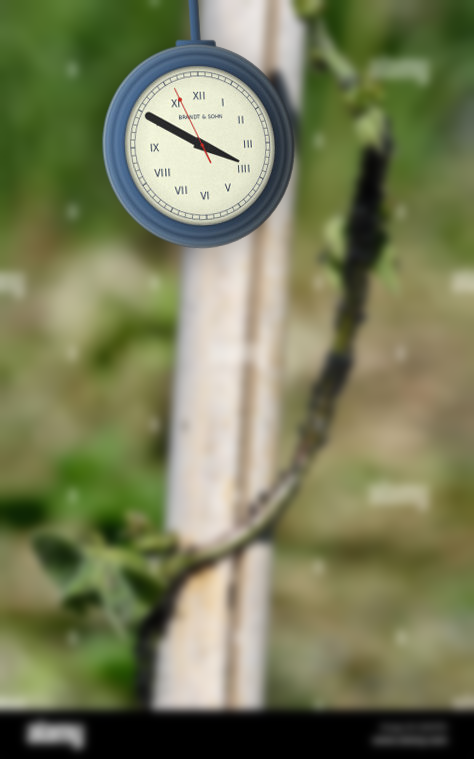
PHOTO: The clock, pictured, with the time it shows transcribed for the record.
3:49:56
